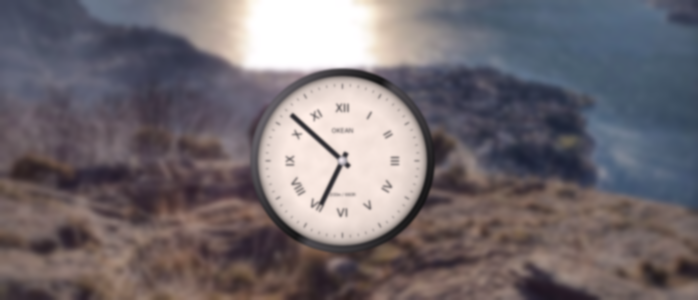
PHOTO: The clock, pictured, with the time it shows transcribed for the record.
6:52
